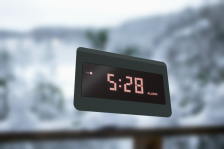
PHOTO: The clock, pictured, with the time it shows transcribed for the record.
5:28
